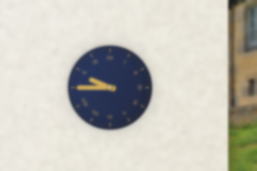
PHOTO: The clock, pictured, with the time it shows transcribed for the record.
9:45
